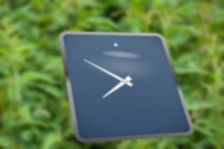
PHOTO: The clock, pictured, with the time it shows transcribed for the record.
7:51
